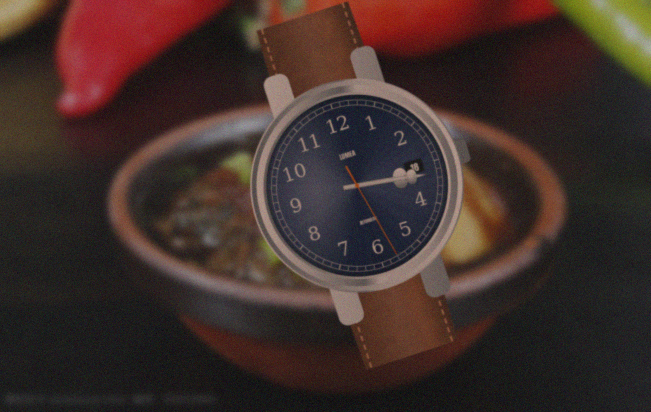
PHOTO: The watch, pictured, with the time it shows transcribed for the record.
3:16:28
